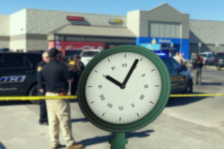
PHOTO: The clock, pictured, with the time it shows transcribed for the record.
10:04
